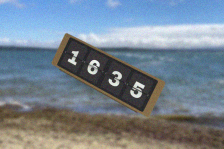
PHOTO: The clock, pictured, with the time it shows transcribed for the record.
16:35
